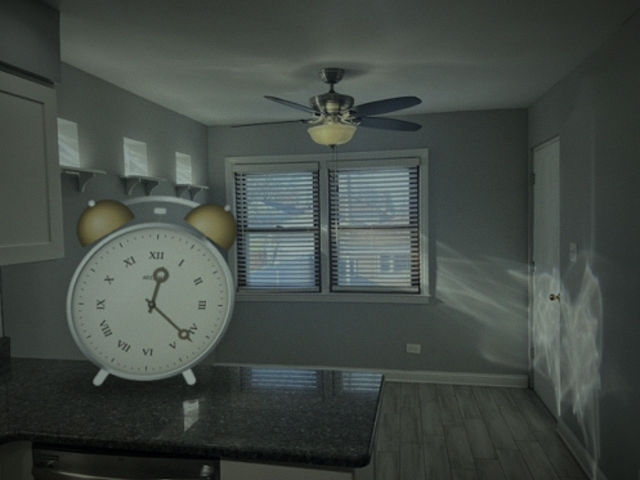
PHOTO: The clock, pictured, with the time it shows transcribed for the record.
12:22
